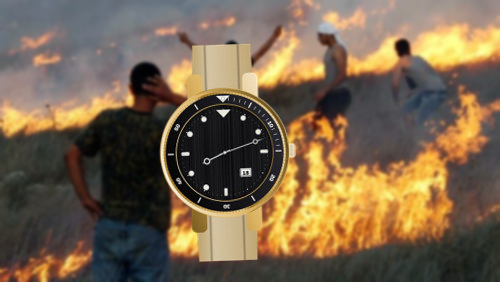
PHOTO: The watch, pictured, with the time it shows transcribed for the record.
8:12
